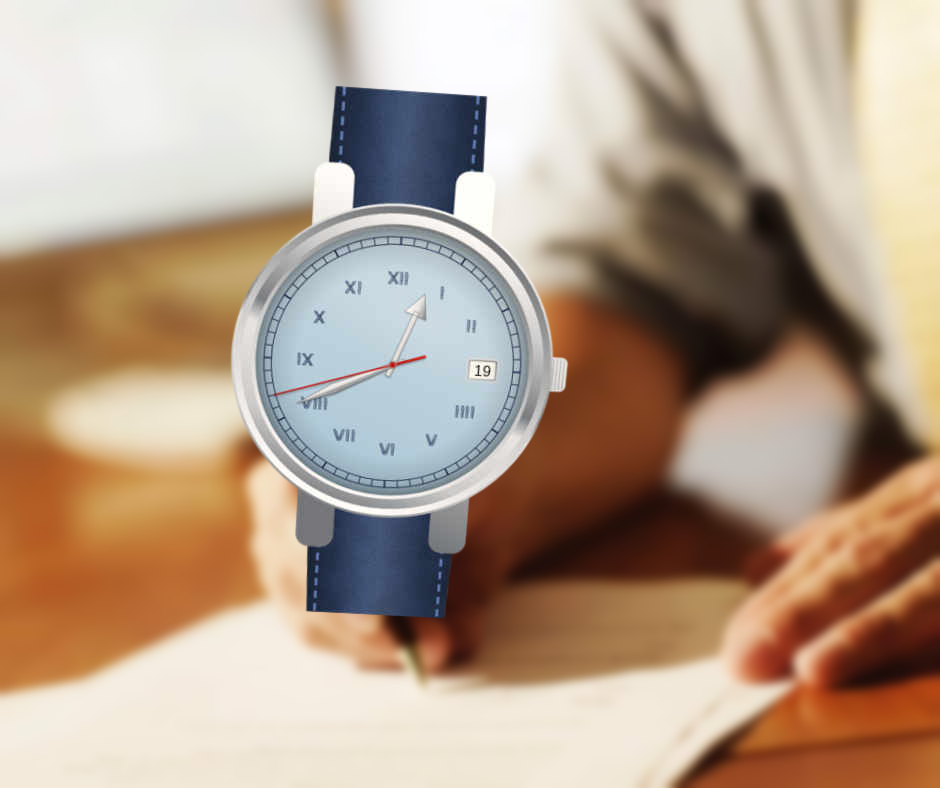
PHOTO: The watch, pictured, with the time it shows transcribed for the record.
12:40:42
